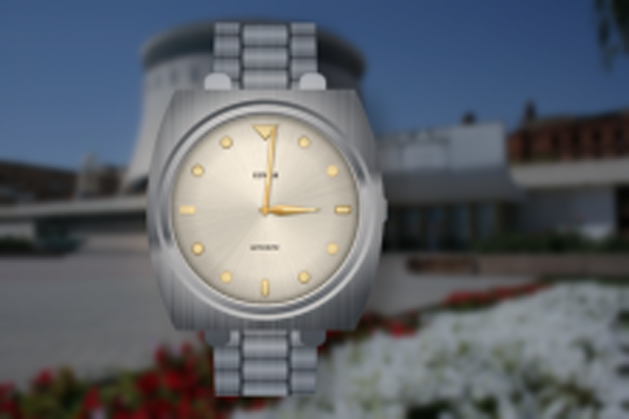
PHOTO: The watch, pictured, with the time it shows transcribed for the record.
3:01
